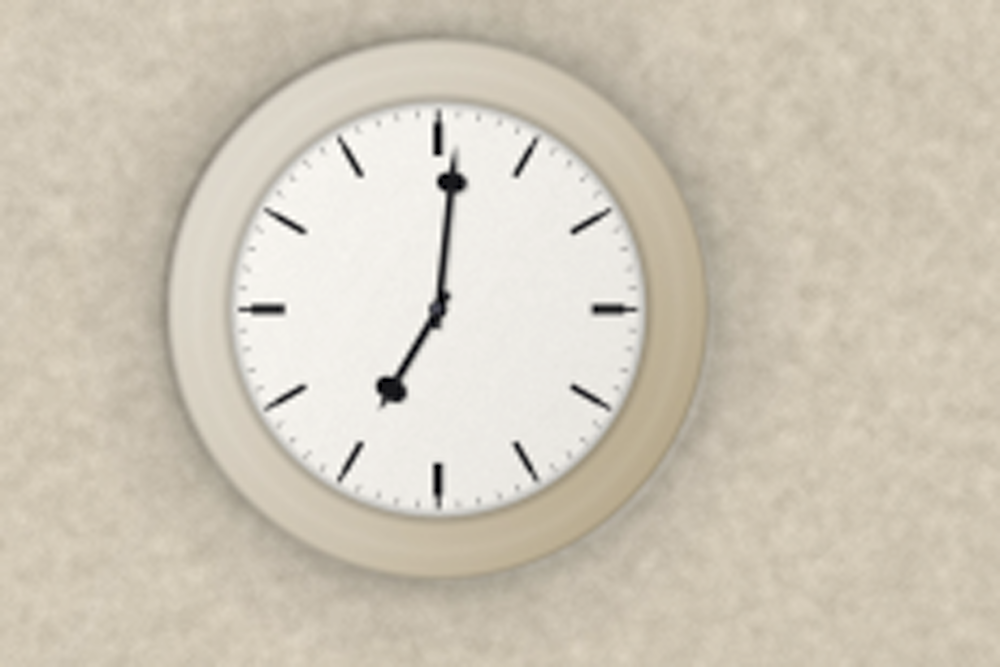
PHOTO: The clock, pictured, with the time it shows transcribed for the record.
7:01
